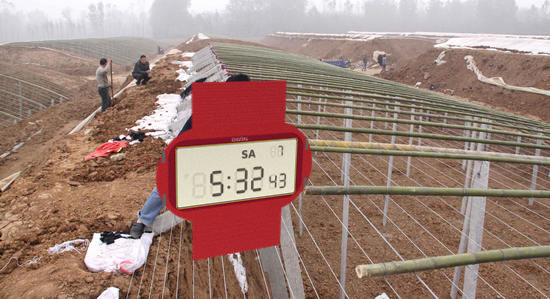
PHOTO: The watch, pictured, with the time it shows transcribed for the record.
5:32:43
